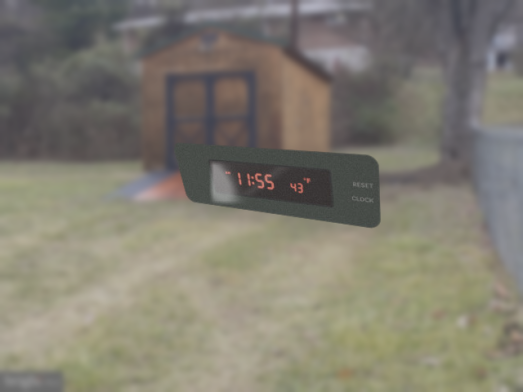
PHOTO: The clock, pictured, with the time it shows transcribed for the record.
11:55
